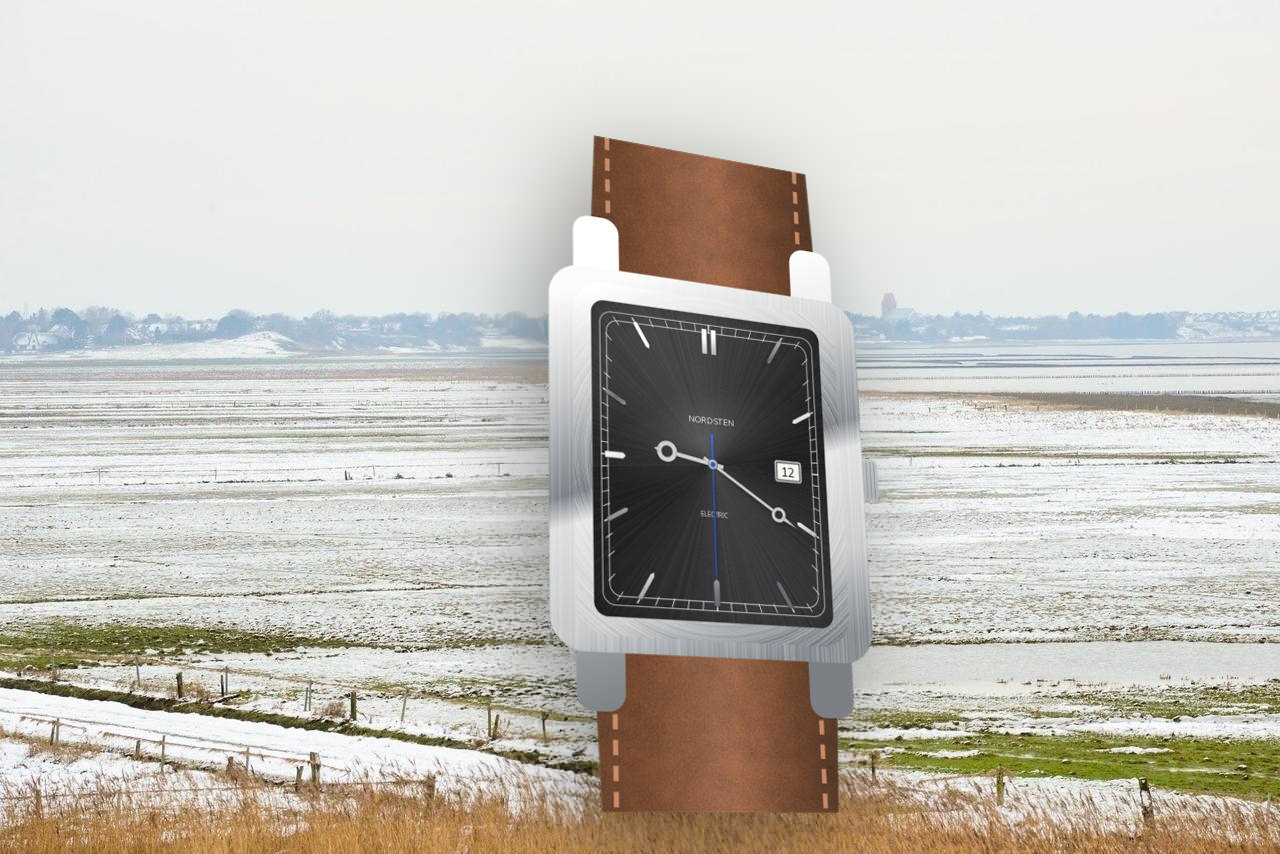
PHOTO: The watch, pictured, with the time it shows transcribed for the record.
9:20:30
